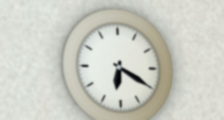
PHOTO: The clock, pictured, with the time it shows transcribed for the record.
6:20
